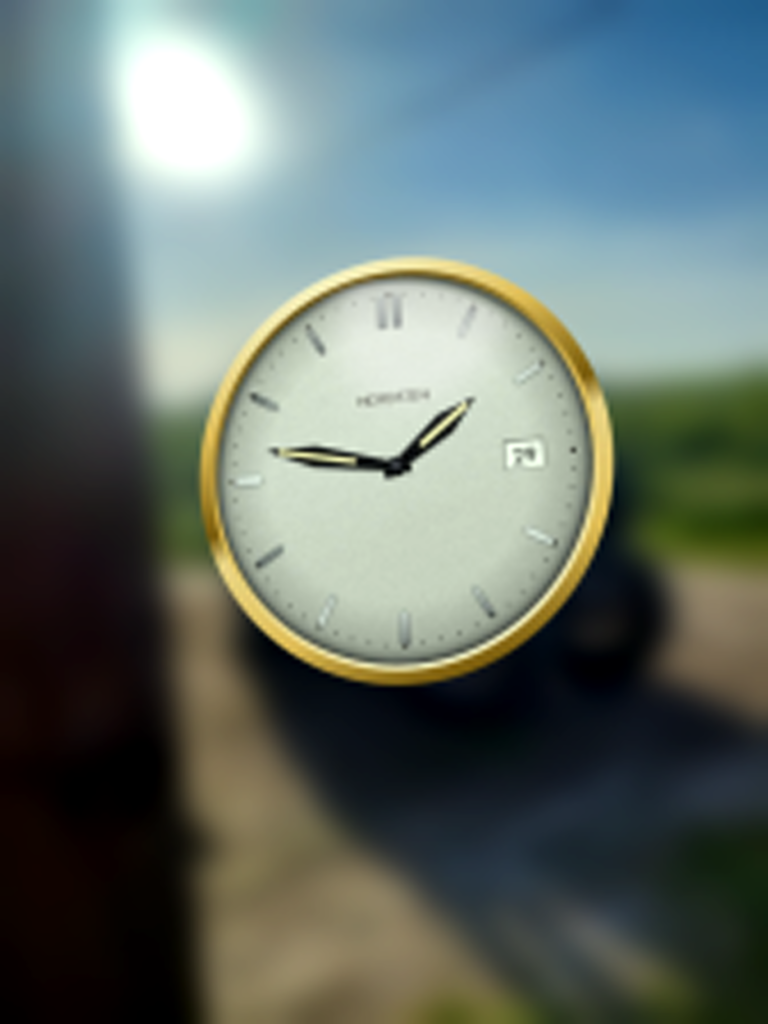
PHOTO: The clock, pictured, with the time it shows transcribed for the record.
1:47
